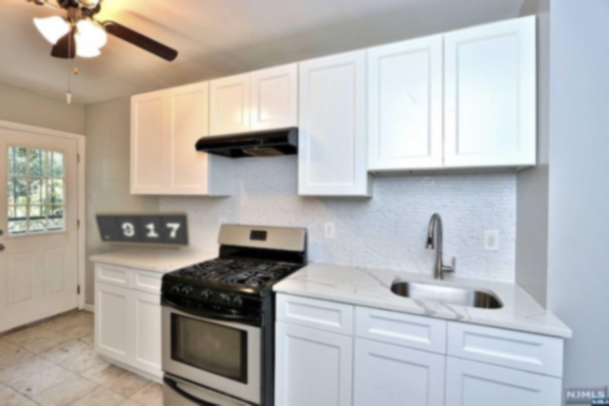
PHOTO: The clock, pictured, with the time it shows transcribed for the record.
9:17
